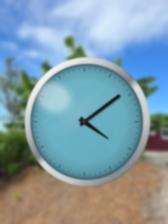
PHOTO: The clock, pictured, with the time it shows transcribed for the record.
4:09
